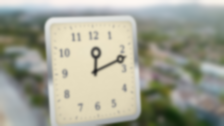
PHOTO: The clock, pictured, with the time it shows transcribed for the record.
12:12
